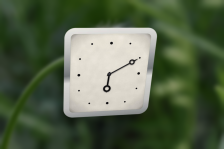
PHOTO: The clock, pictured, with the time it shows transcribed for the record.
6:10
